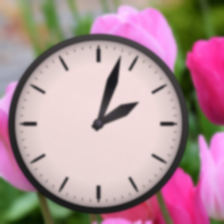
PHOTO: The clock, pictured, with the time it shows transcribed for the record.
2:03
